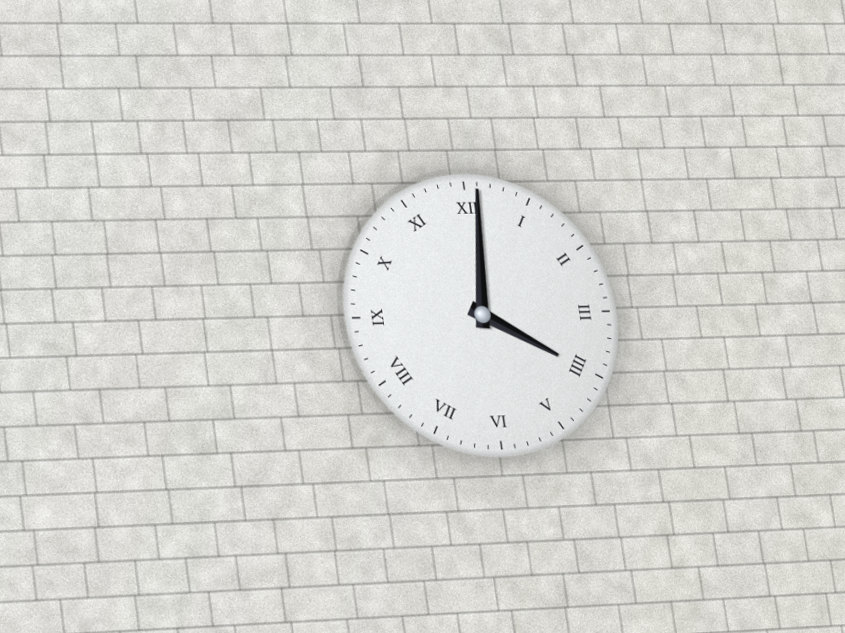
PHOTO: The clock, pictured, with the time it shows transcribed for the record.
4:01
